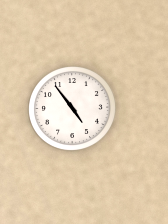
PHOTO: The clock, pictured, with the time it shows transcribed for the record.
4:54
